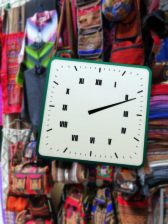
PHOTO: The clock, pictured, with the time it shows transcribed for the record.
2:11
